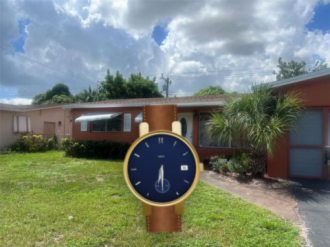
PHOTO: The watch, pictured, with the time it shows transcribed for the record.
6:30
